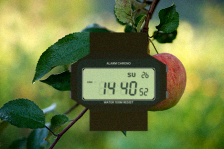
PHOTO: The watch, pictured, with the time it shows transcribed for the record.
14:40:52
